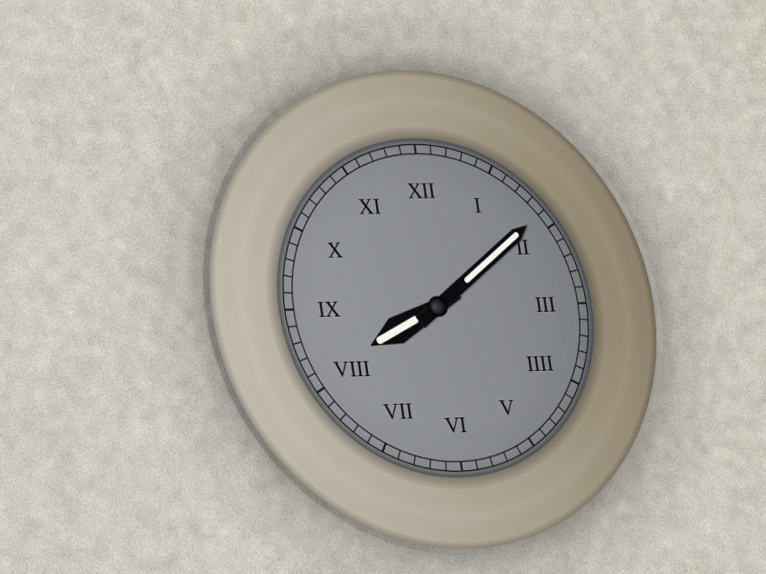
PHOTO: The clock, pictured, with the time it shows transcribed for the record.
8:09
